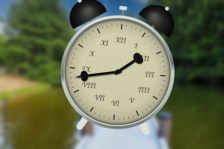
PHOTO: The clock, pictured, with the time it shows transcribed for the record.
1:43
